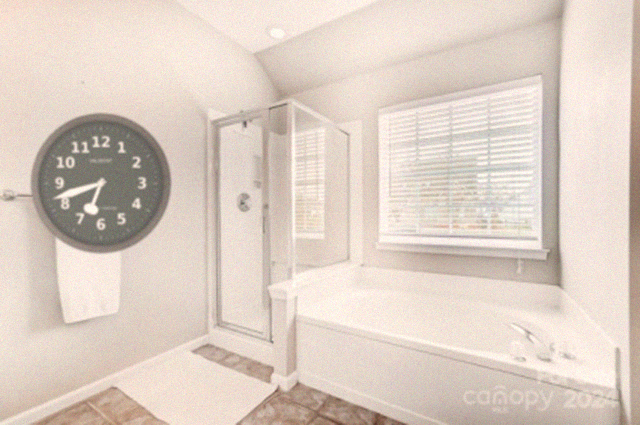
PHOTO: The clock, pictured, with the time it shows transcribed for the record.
6:42
